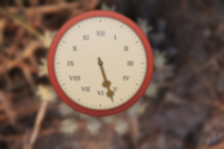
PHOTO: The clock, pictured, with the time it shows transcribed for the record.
5:27
